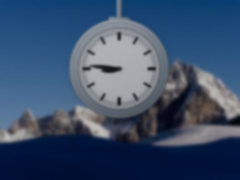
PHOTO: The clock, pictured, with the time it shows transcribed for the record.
8:46
